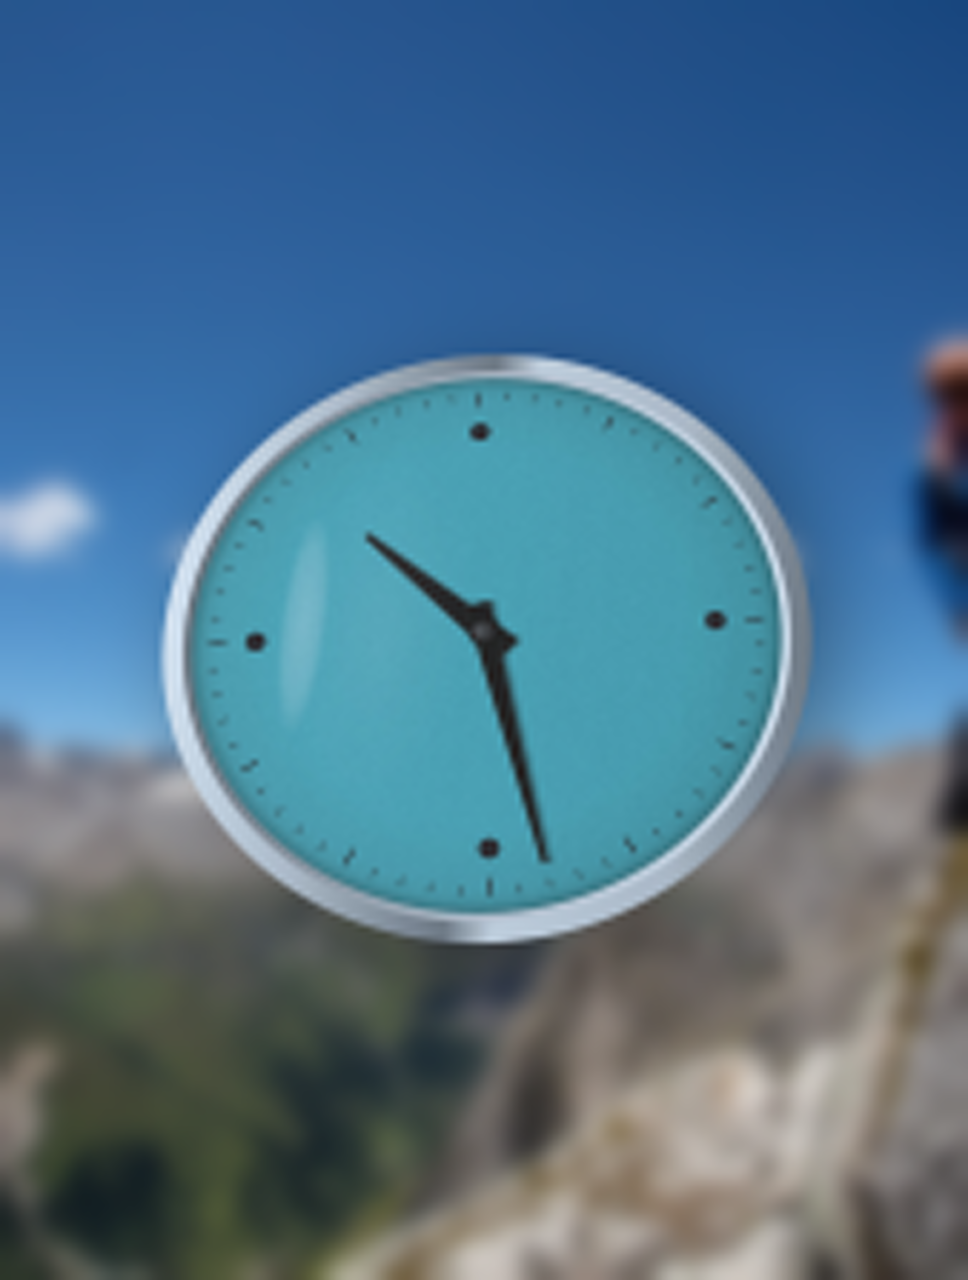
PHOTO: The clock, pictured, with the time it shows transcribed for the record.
10:28
